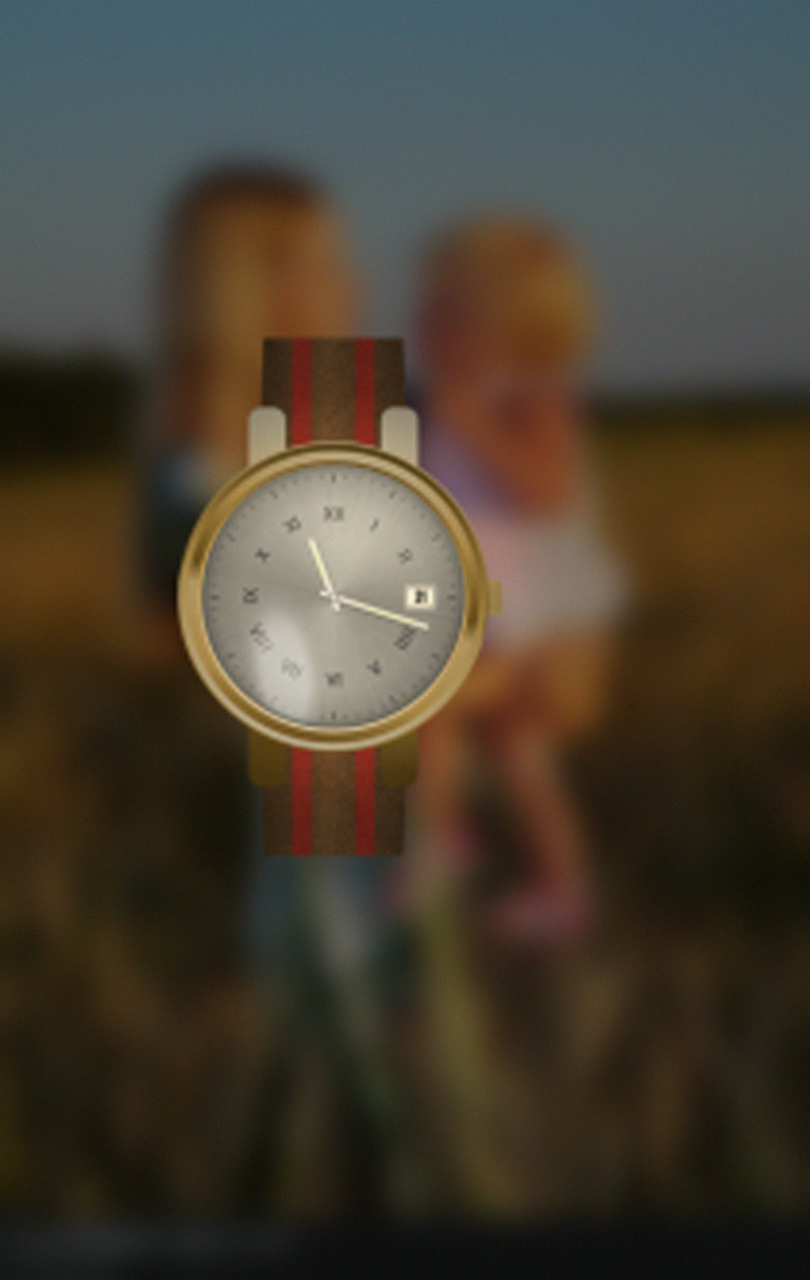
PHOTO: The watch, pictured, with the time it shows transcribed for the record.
11:18
